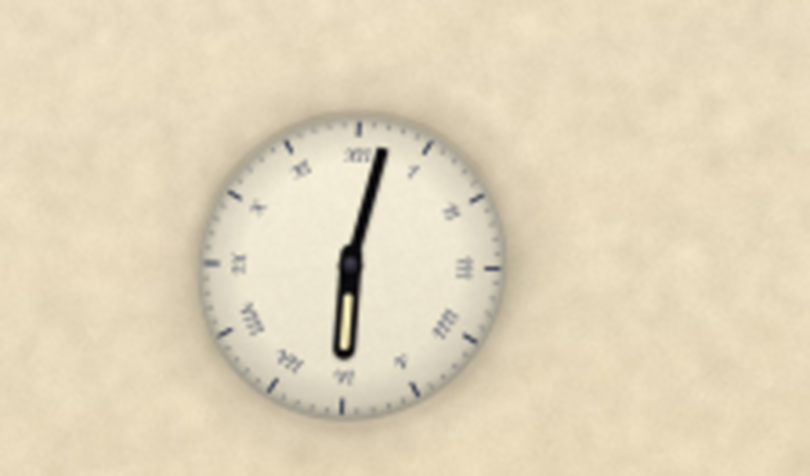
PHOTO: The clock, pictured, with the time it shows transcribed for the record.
6:02
